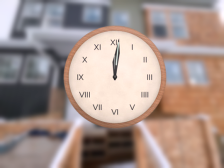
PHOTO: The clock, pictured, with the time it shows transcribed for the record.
12:01
